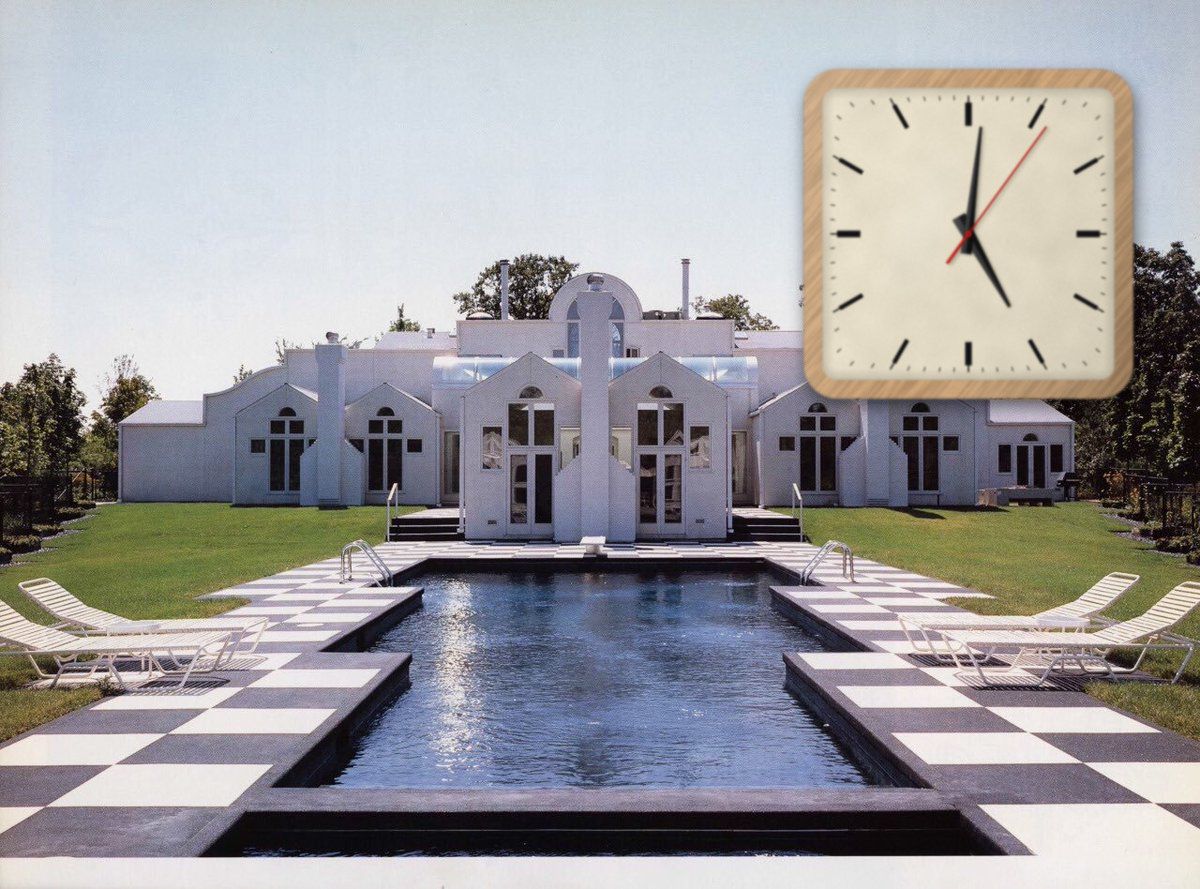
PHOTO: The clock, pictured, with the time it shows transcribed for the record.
5:01:06
